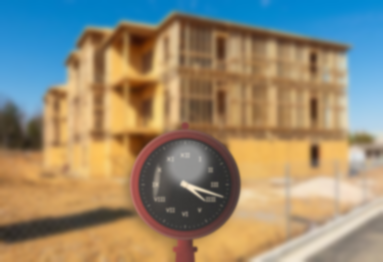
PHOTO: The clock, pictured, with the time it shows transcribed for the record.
4:18
